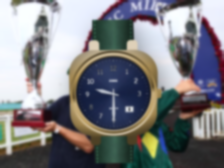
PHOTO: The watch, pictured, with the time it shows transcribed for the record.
9:30
